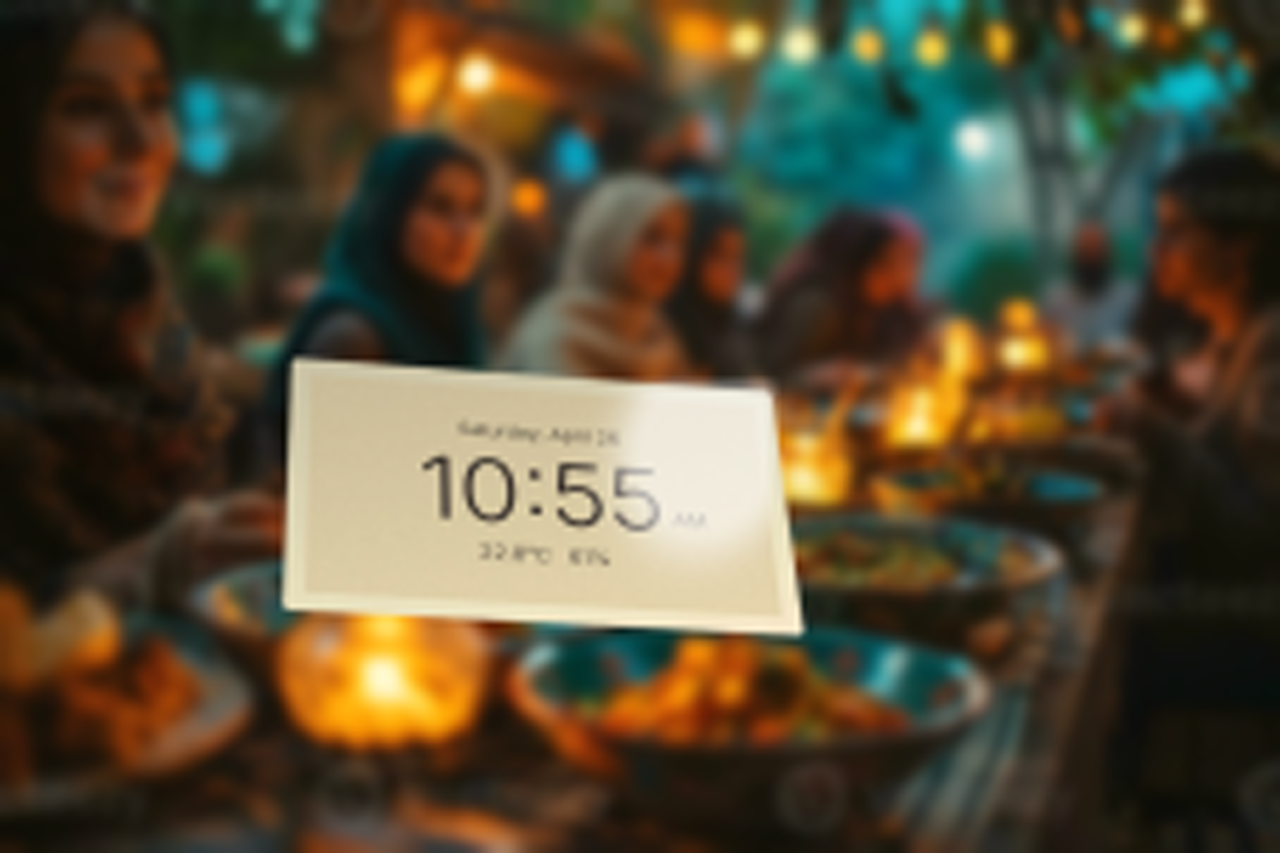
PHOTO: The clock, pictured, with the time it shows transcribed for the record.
10:55
